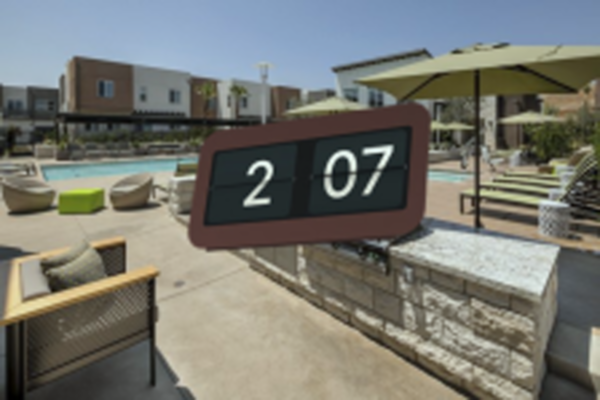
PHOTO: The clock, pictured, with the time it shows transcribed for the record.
2:07
